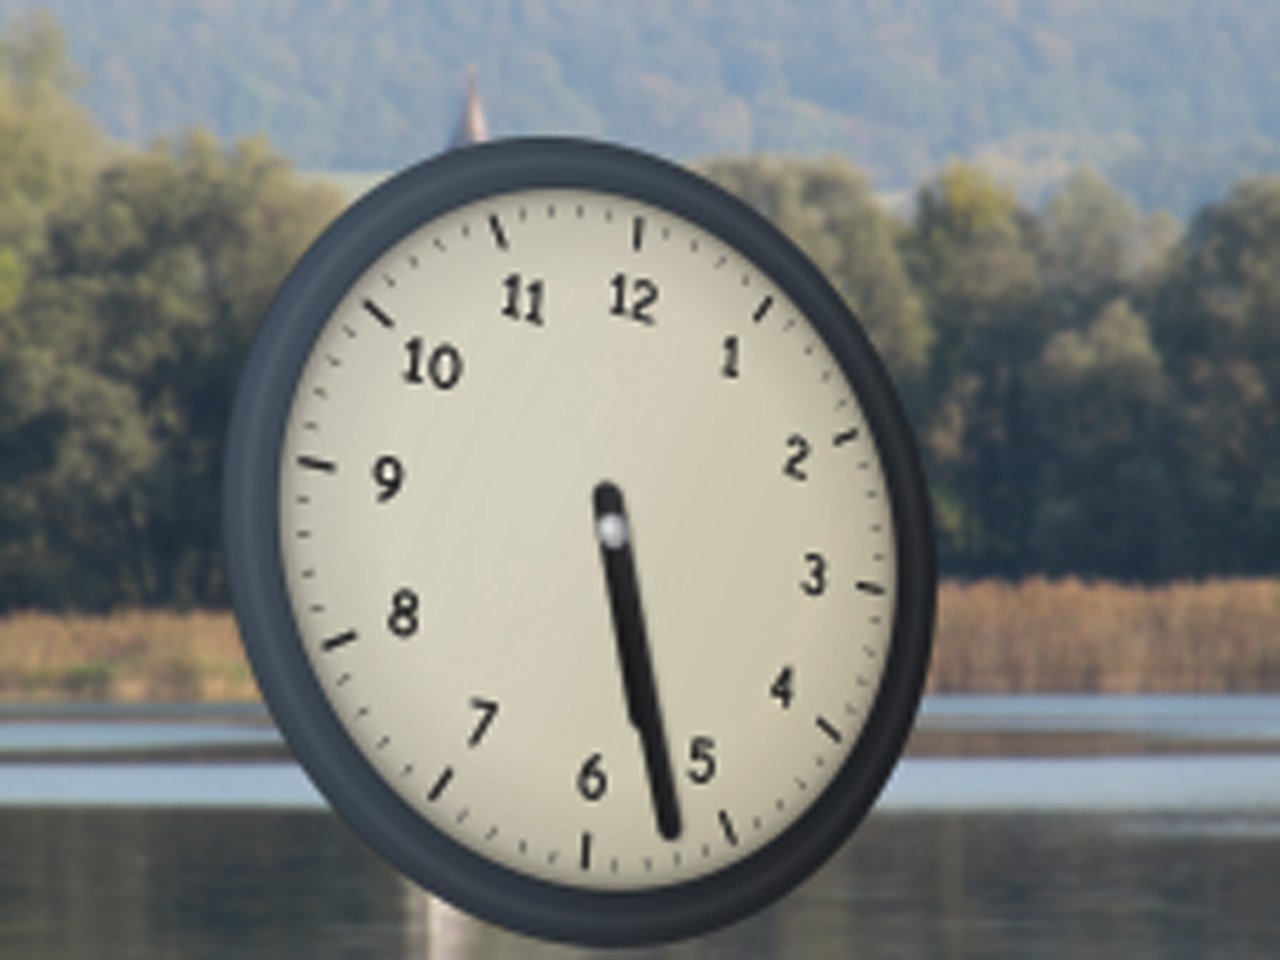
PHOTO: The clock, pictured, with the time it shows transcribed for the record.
5:27
